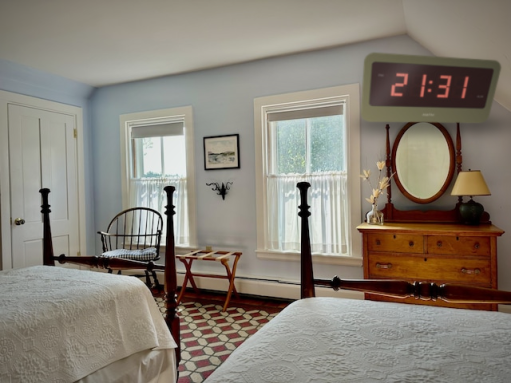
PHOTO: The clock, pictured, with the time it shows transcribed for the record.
21:31
